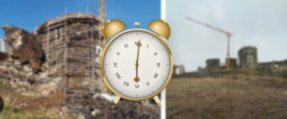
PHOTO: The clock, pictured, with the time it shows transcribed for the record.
6:01
